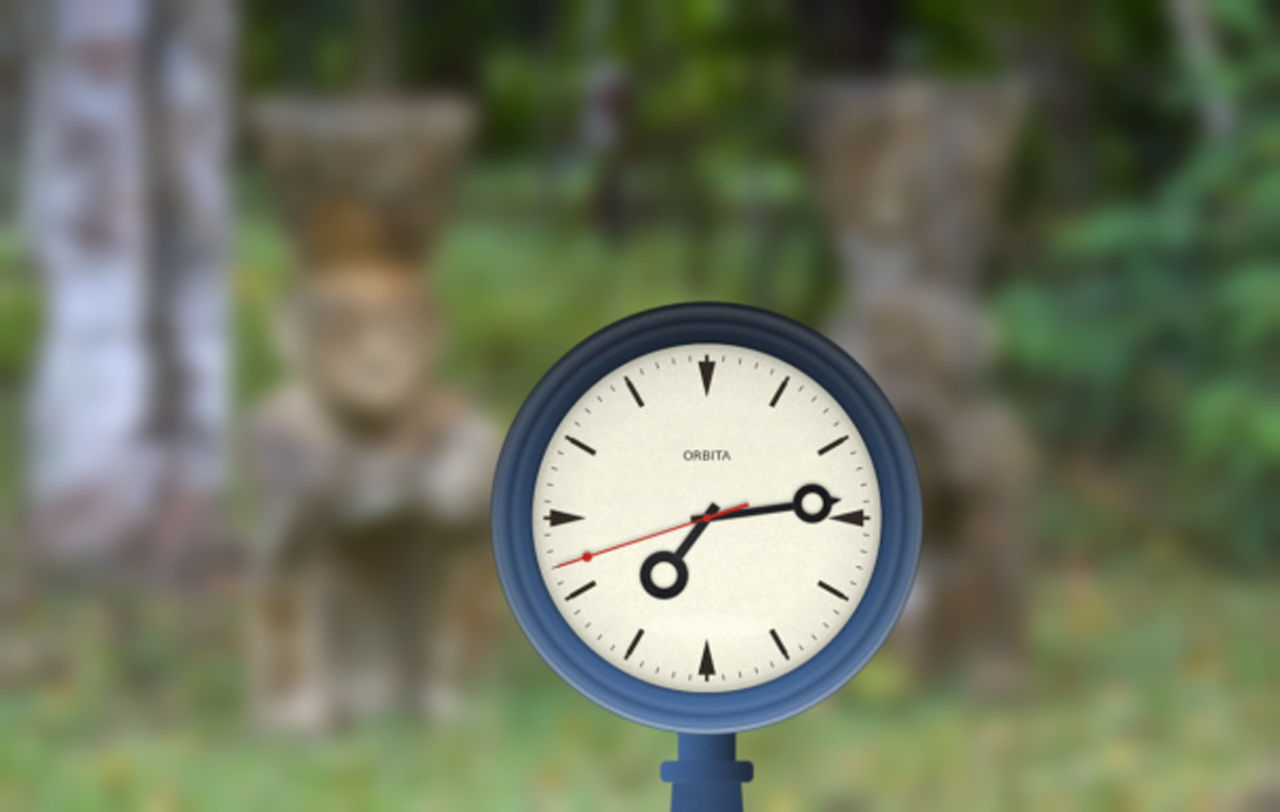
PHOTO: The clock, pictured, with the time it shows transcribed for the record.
7:13:42
